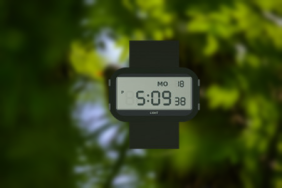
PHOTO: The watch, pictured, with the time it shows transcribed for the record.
5:09:38
